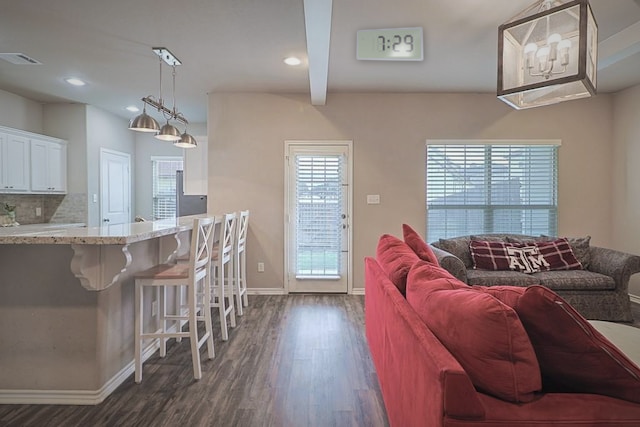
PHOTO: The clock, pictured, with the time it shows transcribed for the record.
7:29
